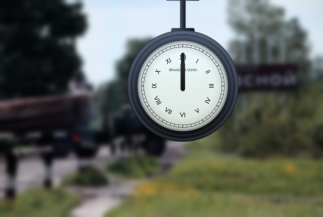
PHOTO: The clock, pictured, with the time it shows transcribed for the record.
12:00
